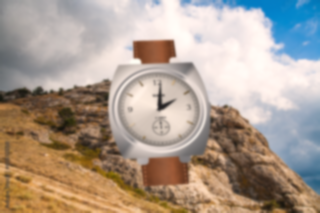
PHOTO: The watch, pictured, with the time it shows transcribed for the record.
2:01
